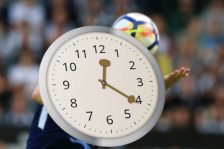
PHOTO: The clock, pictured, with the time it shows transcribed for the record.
12:21
